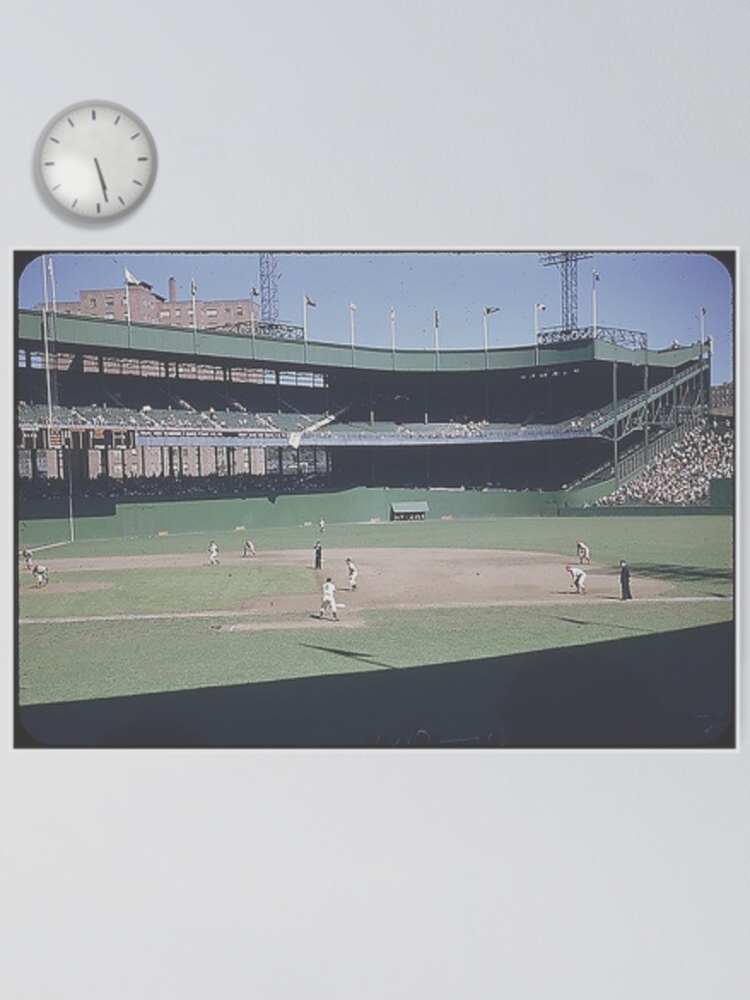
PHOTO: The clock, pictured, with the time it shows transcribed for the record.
5:28
